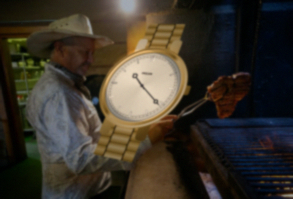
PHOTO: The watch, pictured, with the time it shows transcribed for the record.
10:21
